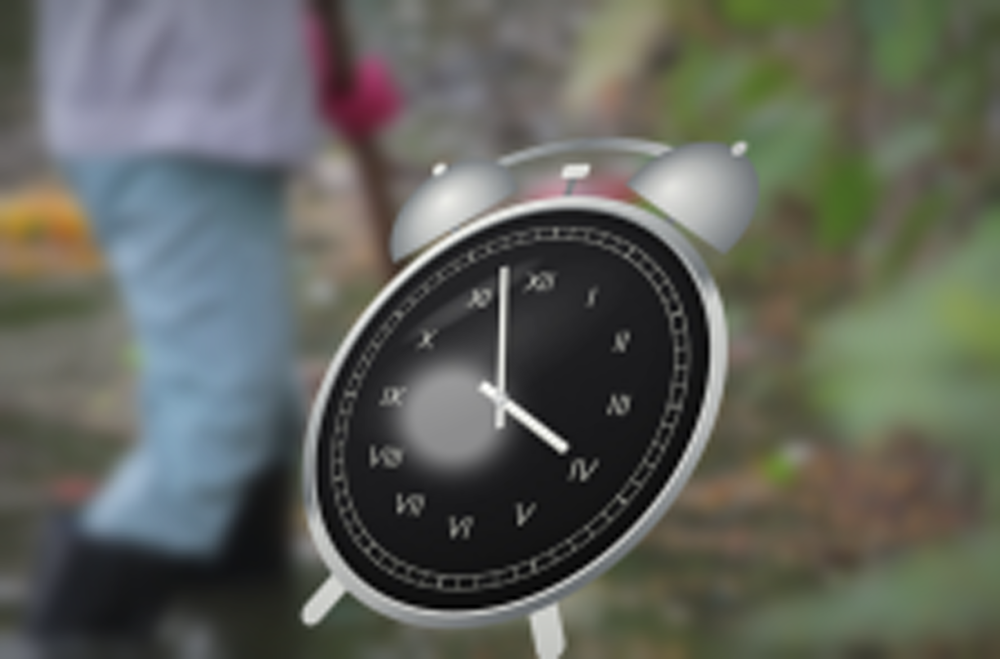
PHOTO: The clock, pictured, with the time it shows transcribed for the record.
3:57
